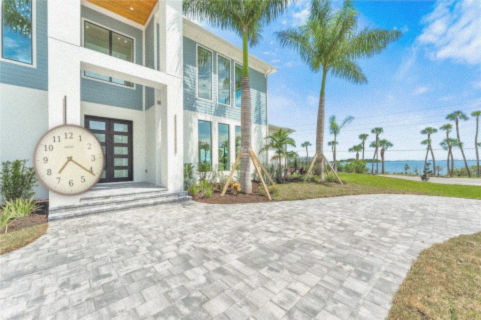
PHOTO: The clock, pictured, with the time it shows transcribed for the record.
7:21
